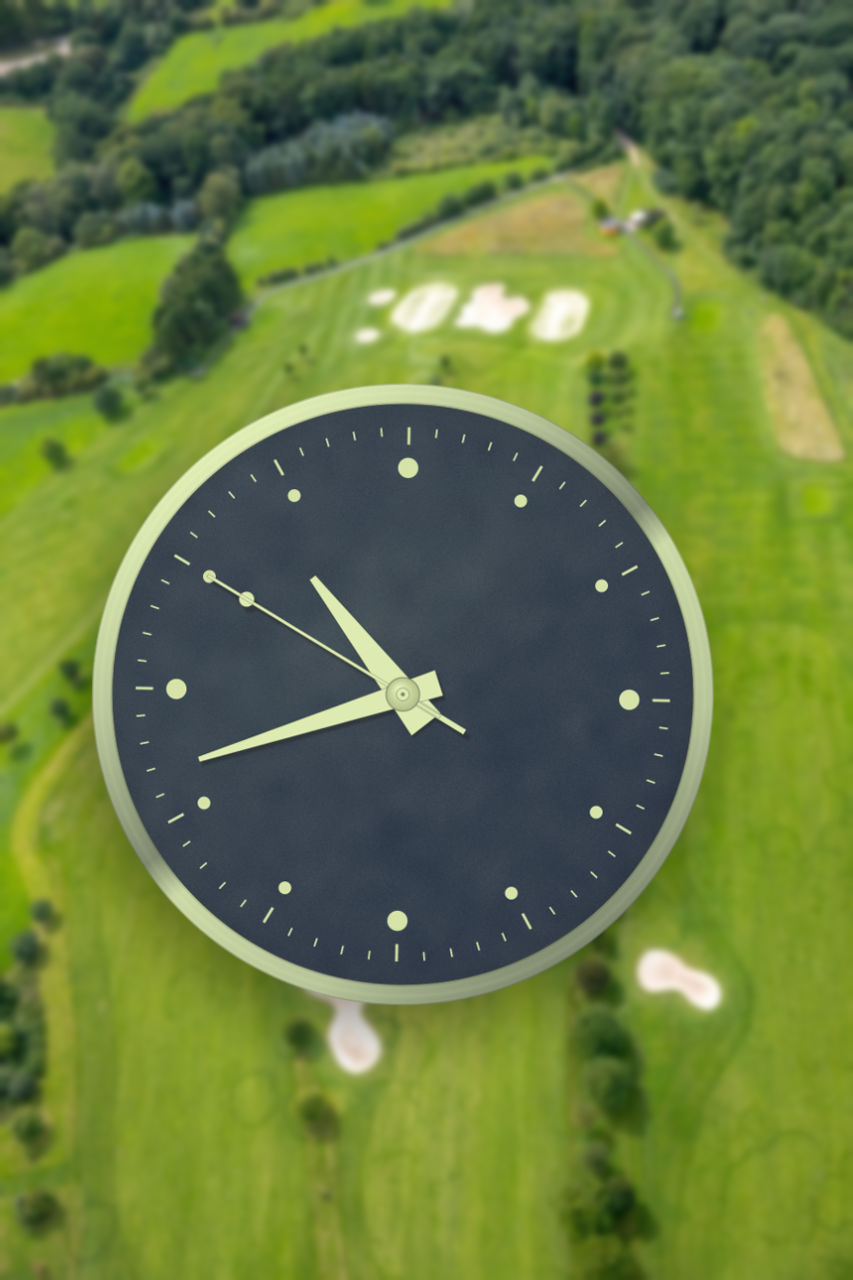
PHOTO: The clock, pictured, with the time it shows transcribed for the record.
10:41:50
